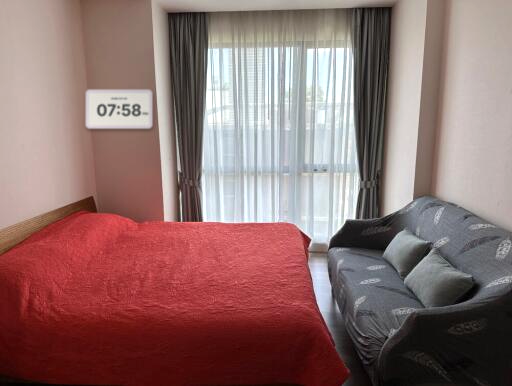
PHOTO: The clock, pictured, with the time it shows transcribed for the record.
7:58
